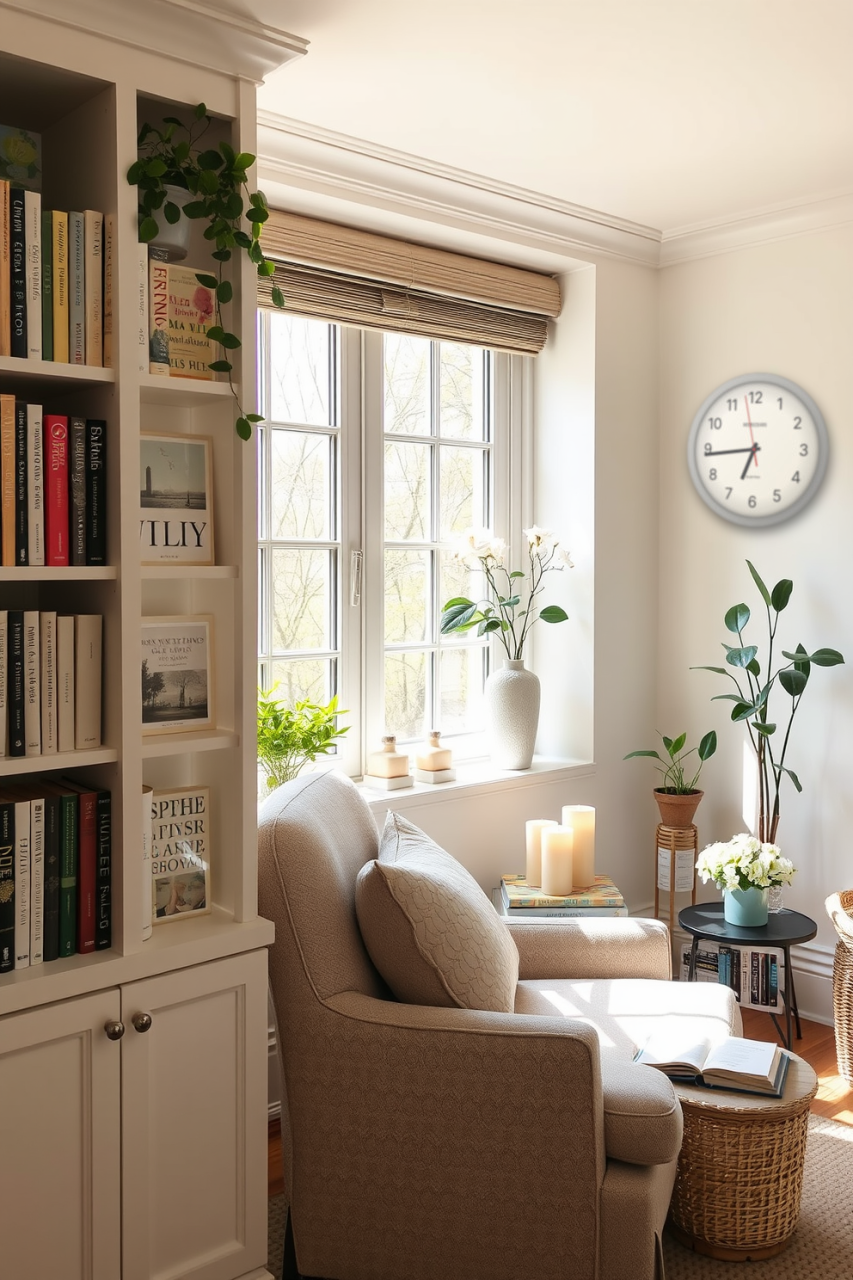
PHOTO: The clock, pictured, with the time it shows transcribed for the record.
6:43:58
